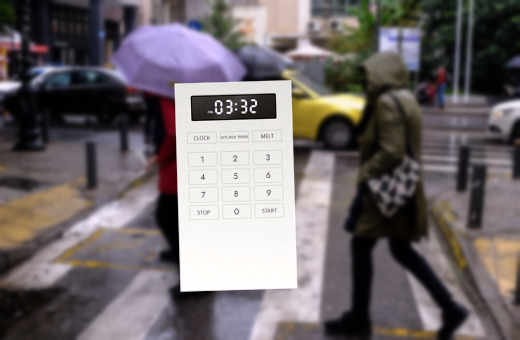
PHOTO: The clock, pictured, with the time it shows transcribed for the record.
3:32
